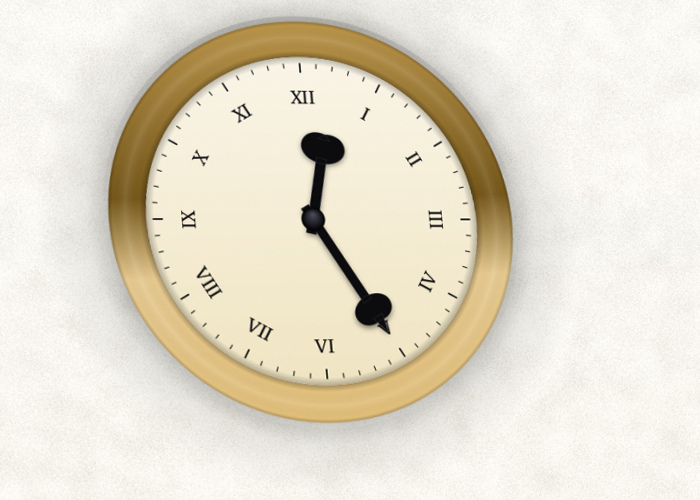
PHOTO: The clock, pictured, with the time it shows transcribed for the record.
12:25
